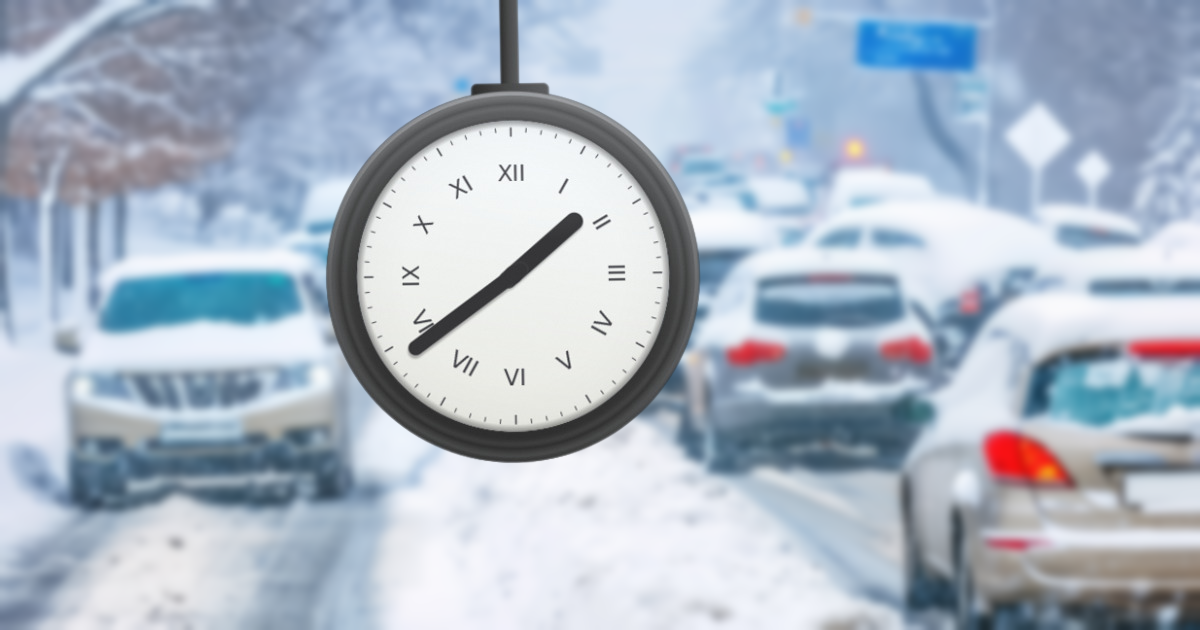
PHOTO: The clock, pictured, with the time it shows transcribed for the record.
1:39
